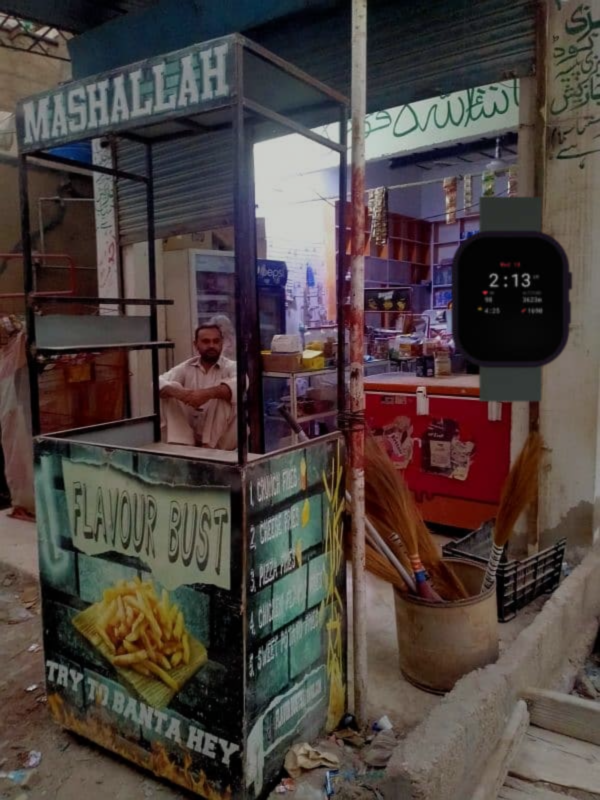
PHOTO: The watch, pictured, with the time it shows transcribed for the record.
2:13
